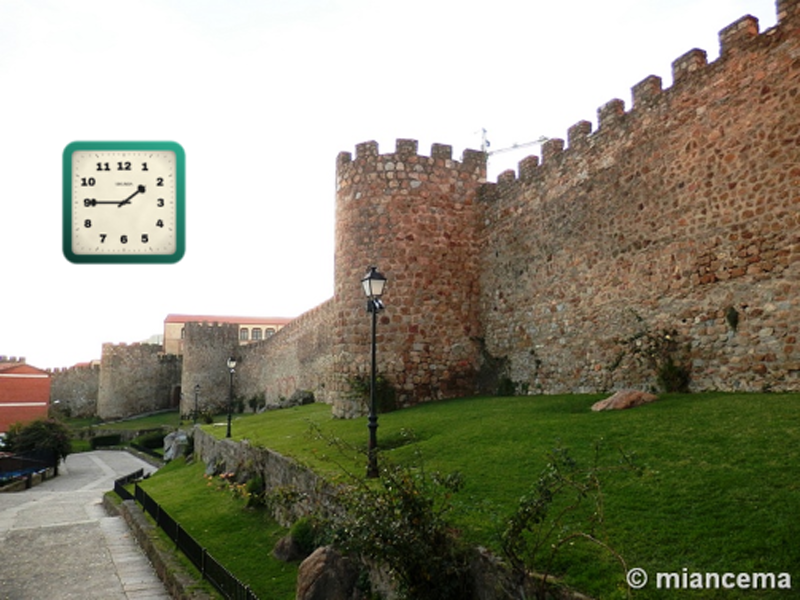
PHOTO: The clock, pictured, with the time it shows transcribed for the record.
1:45
